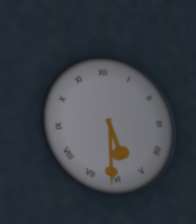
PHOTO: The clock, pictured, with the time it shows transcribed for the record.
5:31
